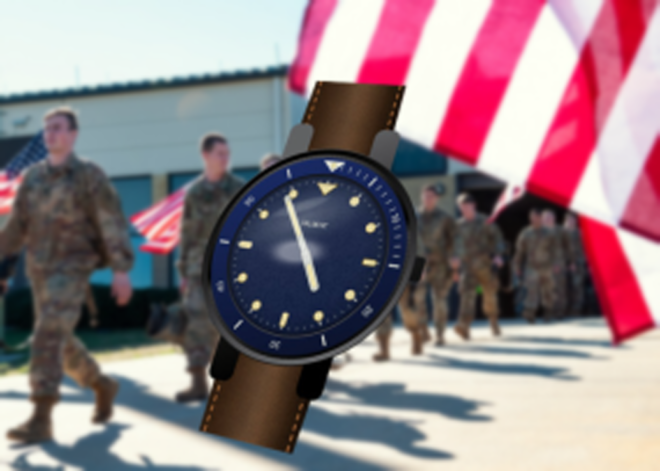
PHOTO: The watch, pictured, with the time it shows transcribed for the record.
4:54
